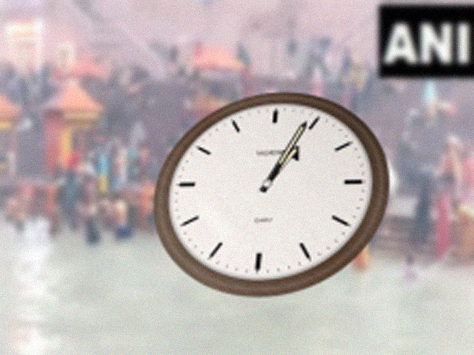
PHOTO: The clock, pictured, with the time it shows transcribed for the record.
1:04
